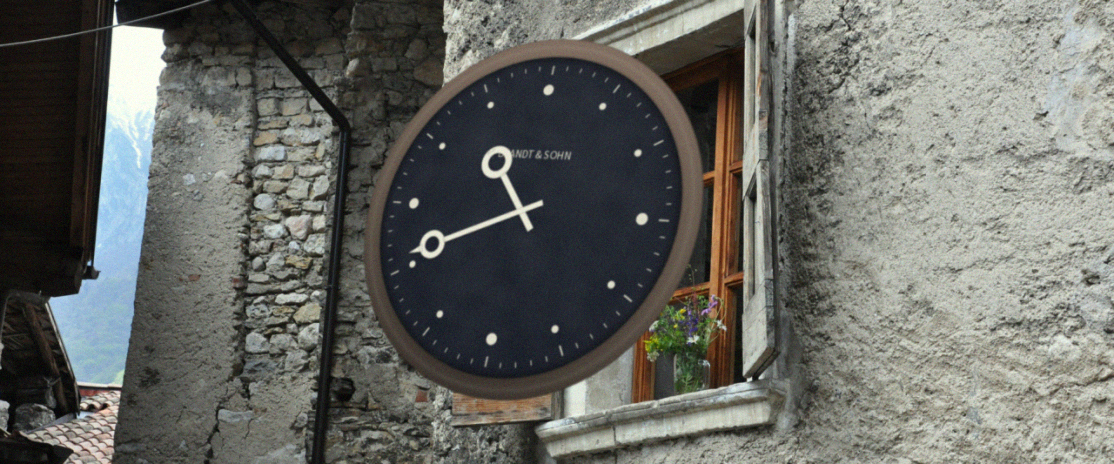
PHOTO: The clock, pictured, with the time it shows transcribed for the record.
10:41
